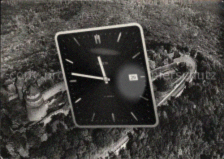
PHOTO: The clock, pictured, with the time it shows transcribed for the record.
11:47
